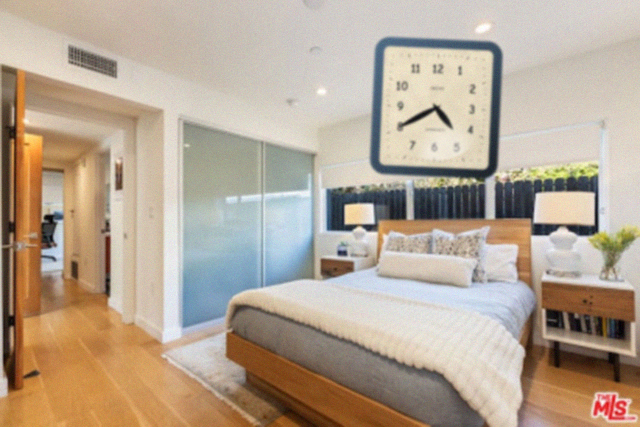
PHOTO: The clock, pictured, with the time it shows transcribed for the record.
4:40
